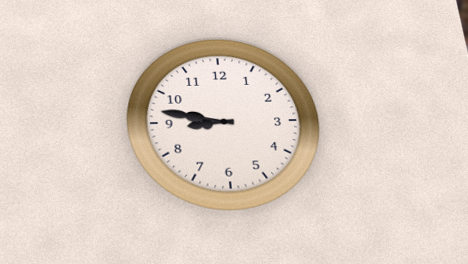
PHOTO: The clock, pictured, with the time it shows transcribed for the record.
8:47
